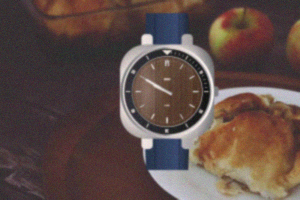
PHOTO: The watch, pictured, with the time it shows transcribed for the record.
9:50
